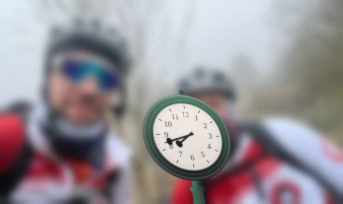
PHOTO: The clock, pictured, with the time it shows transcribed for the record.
7:42
